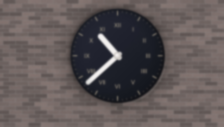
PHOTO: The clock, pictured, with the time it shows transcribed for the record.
10:38
